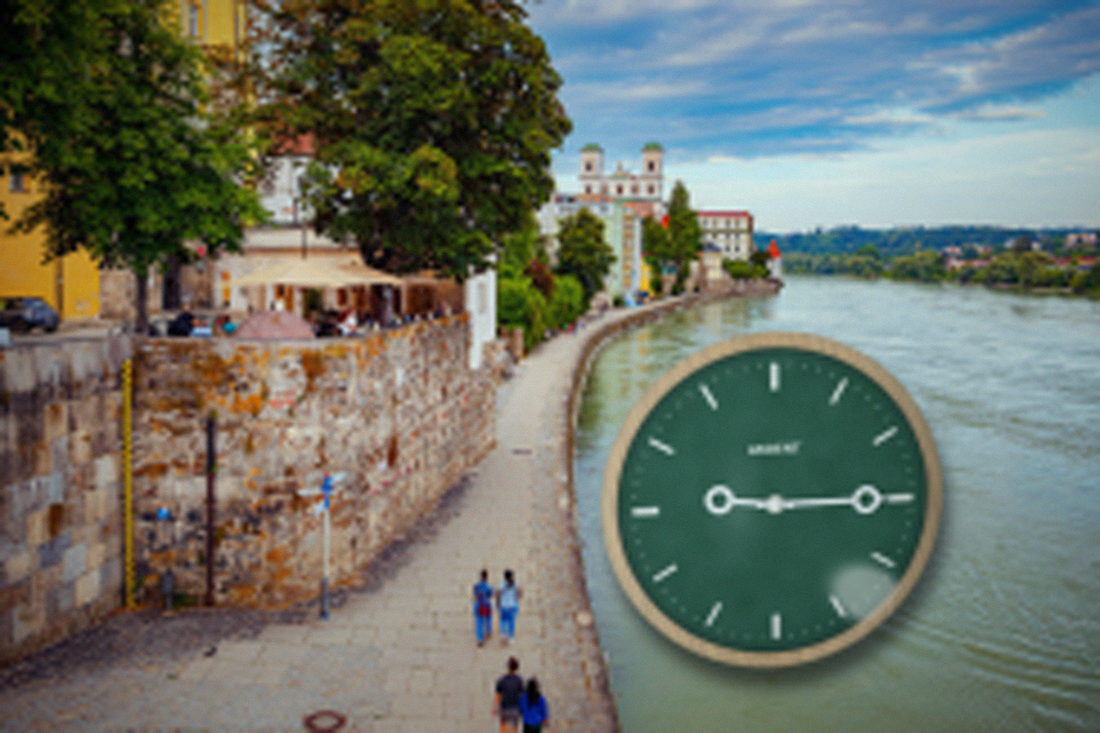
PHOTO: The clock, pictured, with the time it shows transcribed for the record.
9:15
